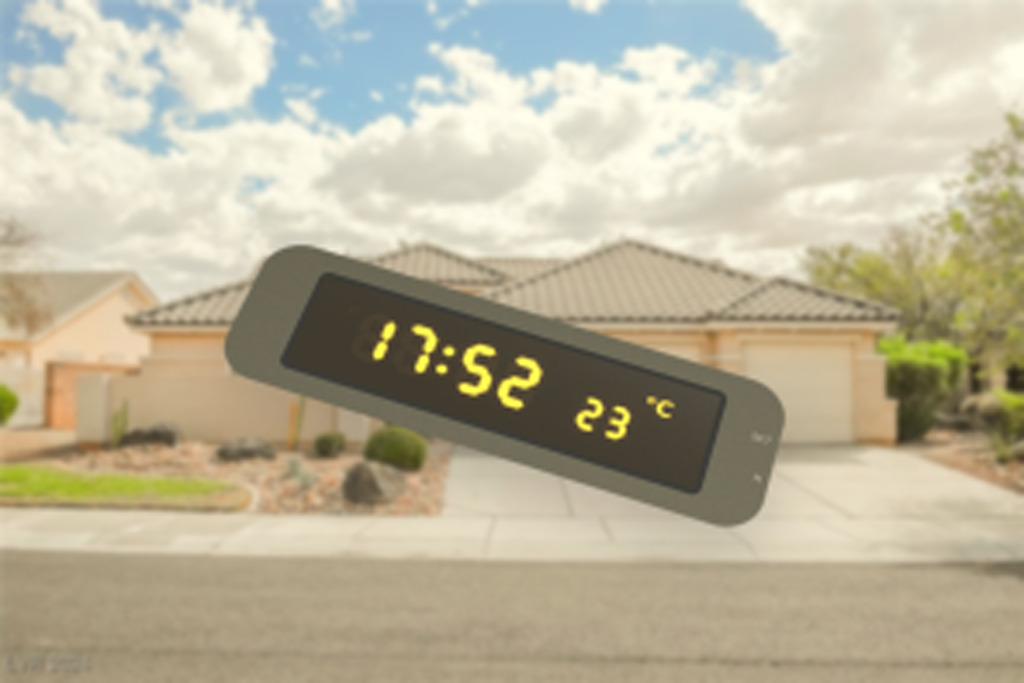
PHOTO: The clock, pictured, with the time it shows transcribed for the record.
17:52
